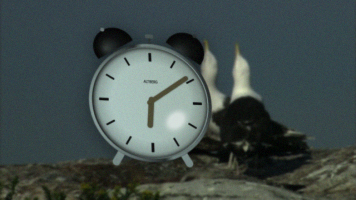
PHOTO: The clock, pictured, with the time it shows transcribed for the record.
6:09
